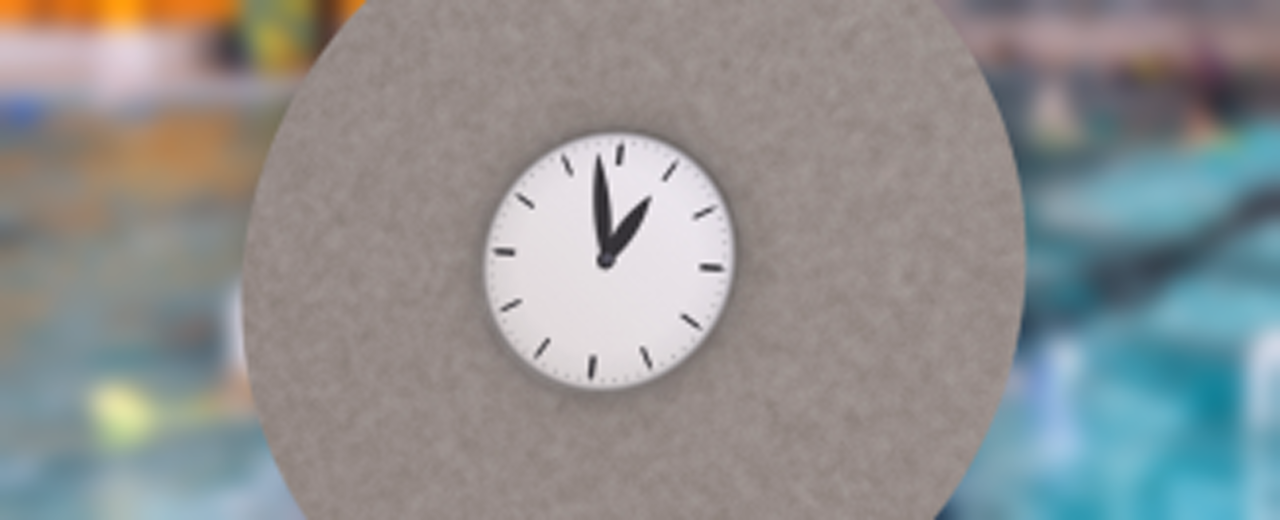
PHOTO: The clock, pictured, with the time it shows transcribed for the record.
12:58
